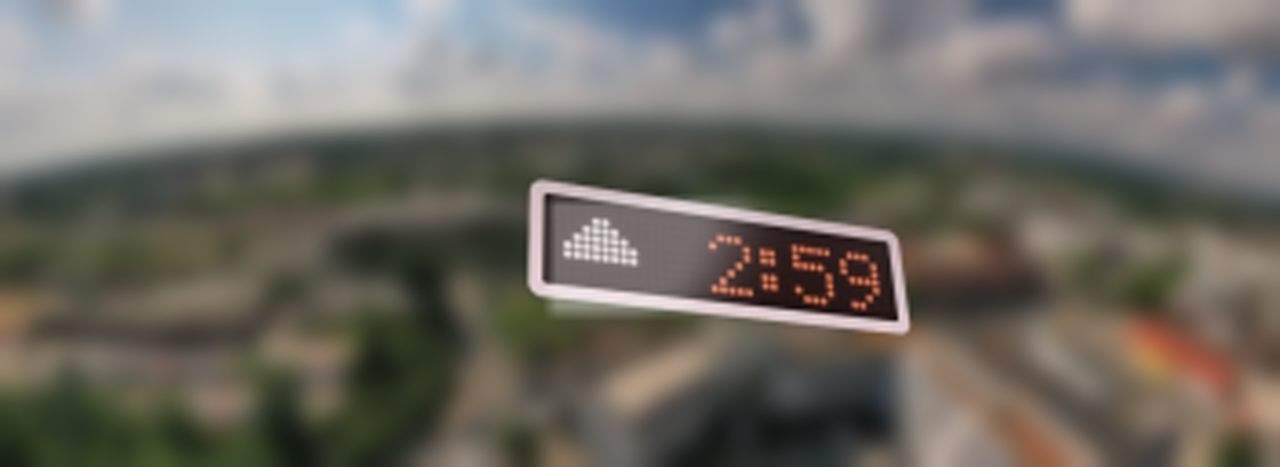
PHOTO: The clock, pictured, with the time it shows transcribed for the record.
2:59
